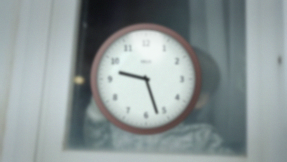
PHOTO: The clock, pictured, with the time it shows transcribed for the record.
9:27
